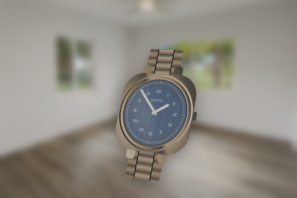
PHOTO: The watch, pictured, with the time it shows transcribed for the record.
1:53
